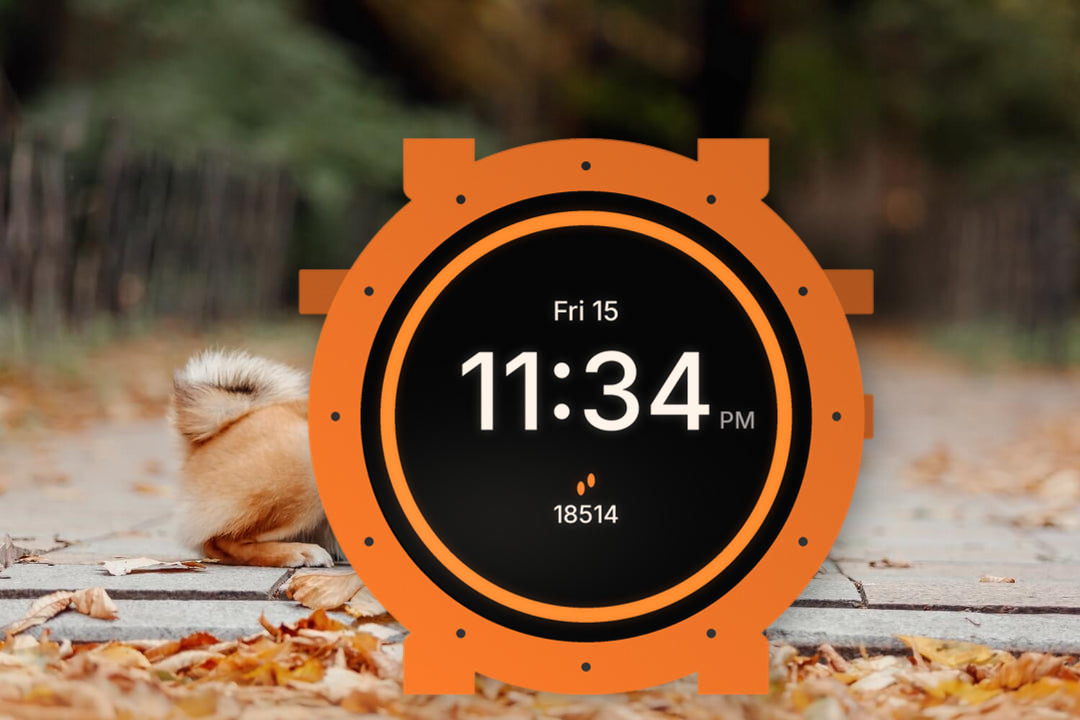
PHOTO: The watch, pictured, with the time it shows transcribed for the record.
11:34
